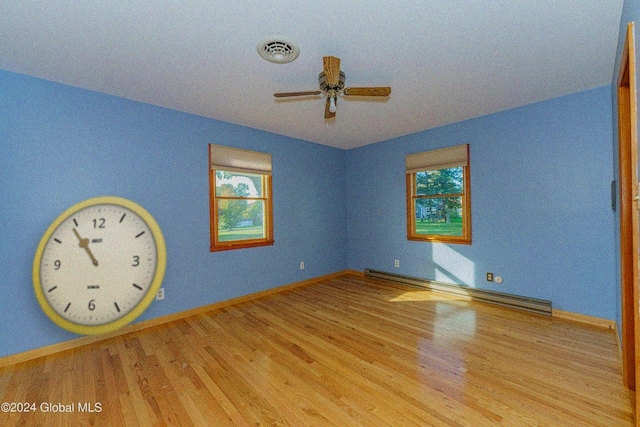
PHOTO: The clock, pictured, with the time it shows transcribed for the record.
10:54
